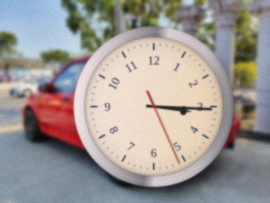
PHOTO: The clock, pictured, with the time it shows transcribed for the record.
3:15:26
